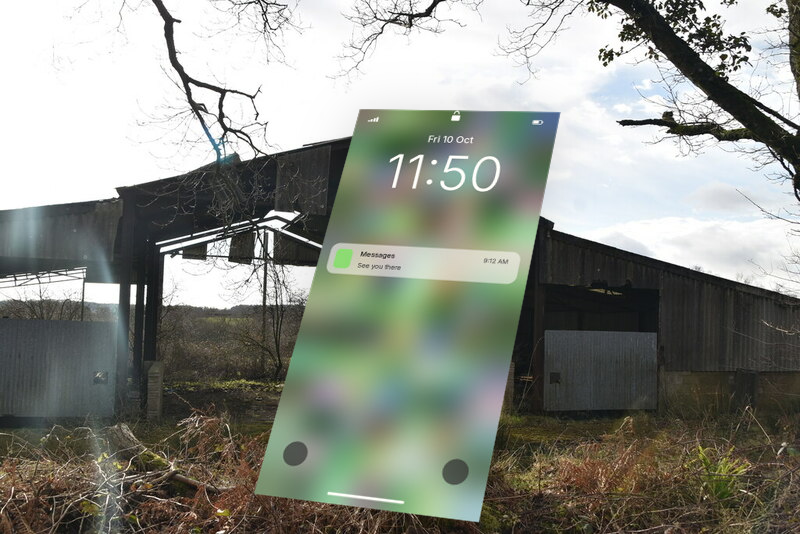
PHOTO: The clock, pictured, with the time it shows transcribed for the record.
11:50
